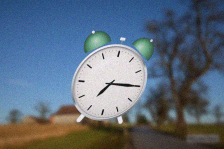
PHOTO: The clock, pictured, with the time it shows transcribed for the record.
7:15
